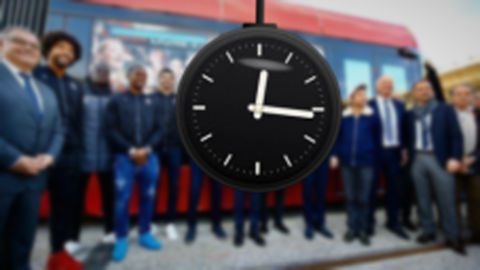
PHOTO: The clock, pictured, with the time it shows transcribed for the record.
12:16
